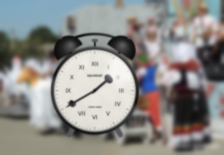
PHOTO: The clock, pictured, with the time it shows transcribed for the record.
1:40
